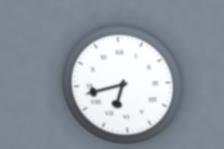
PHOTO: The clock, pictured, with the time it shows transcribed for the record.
6:43
